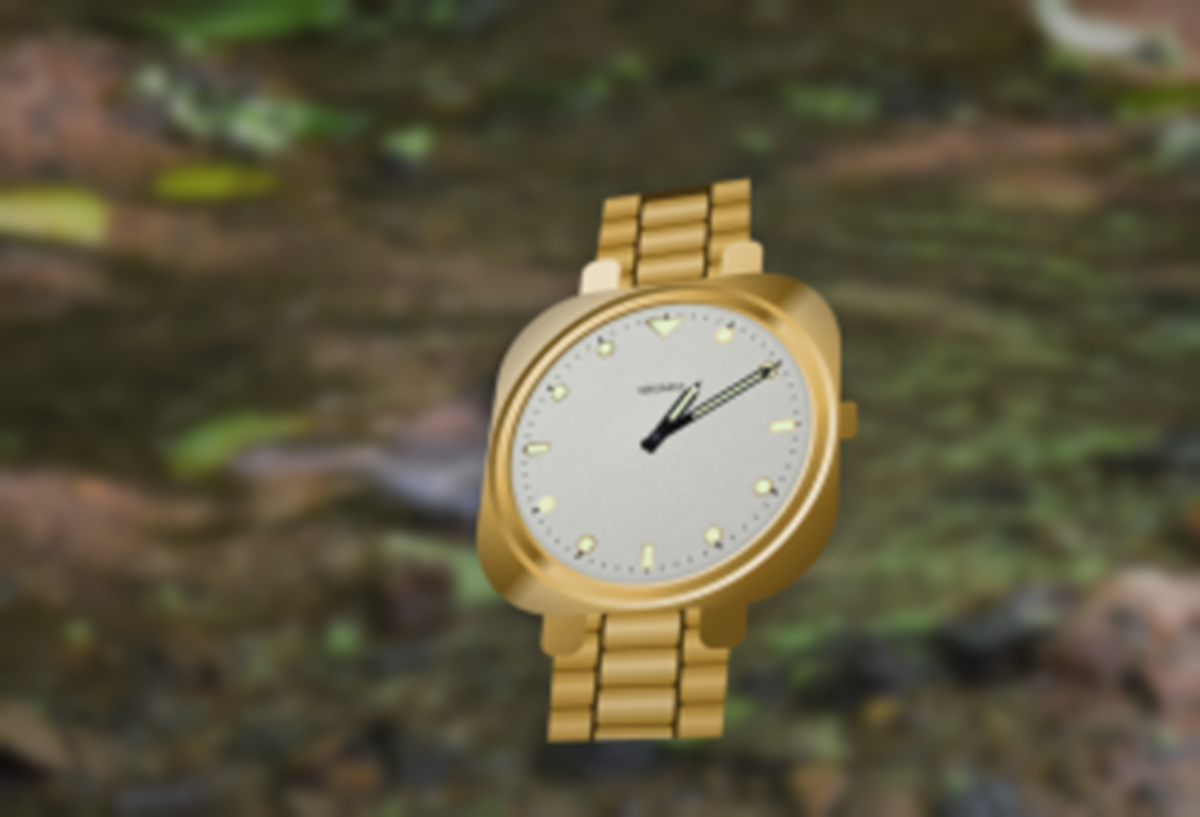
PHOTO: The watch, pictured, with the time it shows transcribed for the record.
1:10
